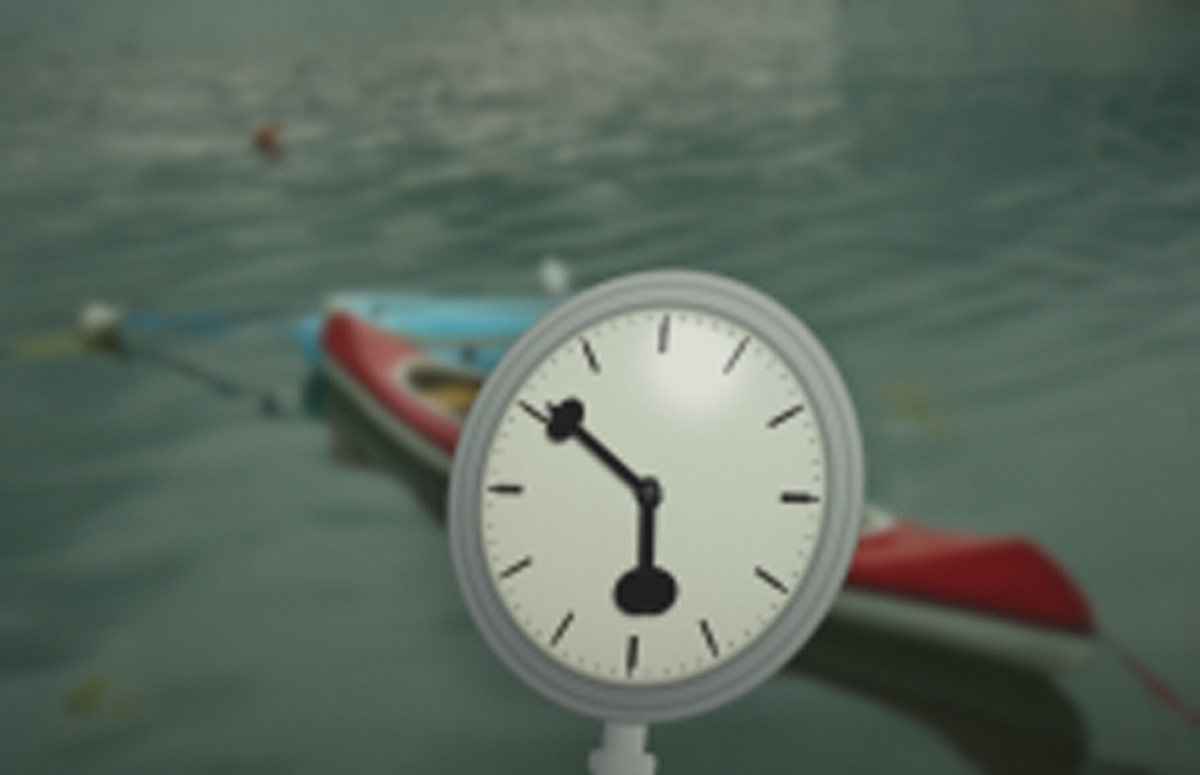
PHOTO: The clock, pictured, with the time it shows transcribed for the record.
5:51
